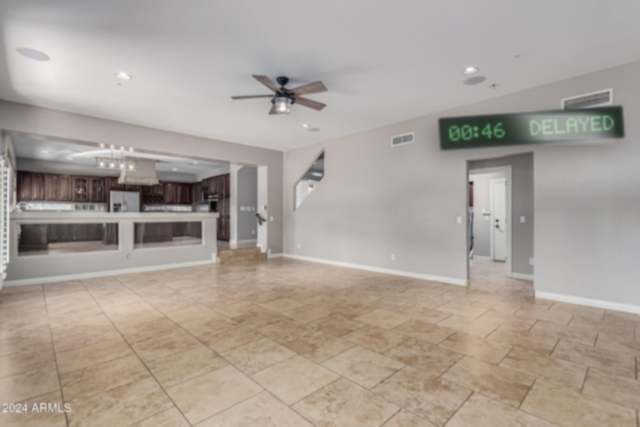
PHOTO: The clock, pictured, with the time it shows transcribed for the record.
0:46
